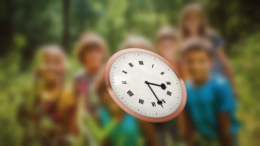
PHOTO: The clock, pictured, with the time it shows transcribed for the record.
3:27
